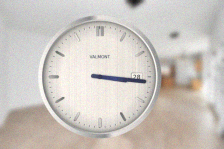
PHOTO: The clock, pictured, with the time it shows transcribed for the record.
3:16
